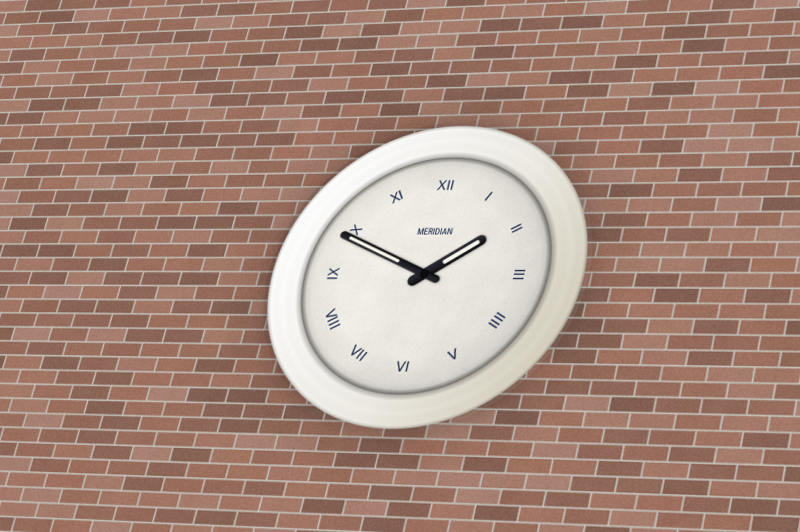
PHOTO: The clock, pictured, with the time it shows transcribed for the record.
1:49
